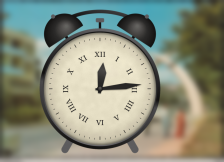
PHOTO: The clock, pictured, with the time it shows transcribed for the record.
12:14
